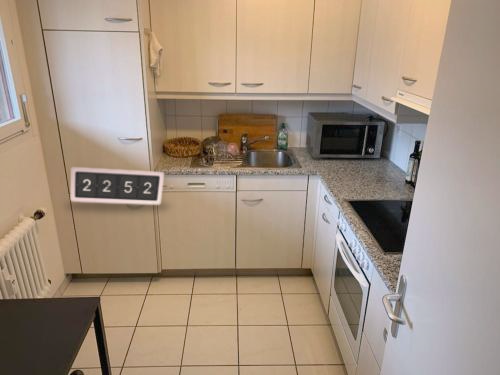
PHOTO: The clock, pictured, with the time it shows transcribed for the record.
22:52
